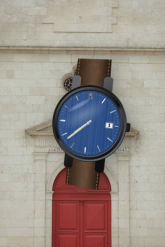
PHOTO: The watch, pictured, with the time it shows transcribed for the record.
7:38
